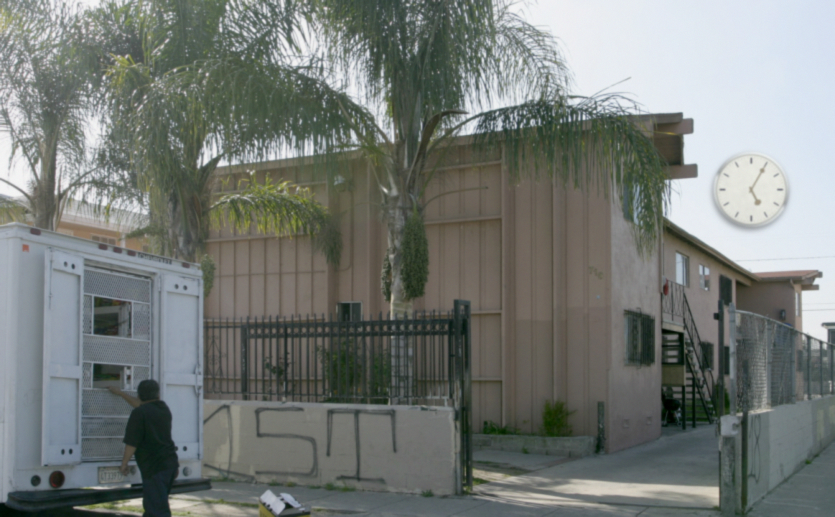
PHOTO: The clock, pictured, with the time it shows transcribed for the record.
5:05
